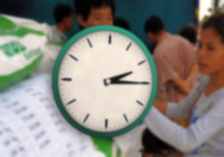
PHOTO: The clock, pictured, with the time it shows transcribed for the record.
2:15
